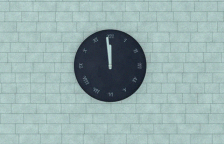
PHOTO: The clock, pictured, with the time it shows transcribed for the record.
11:59
